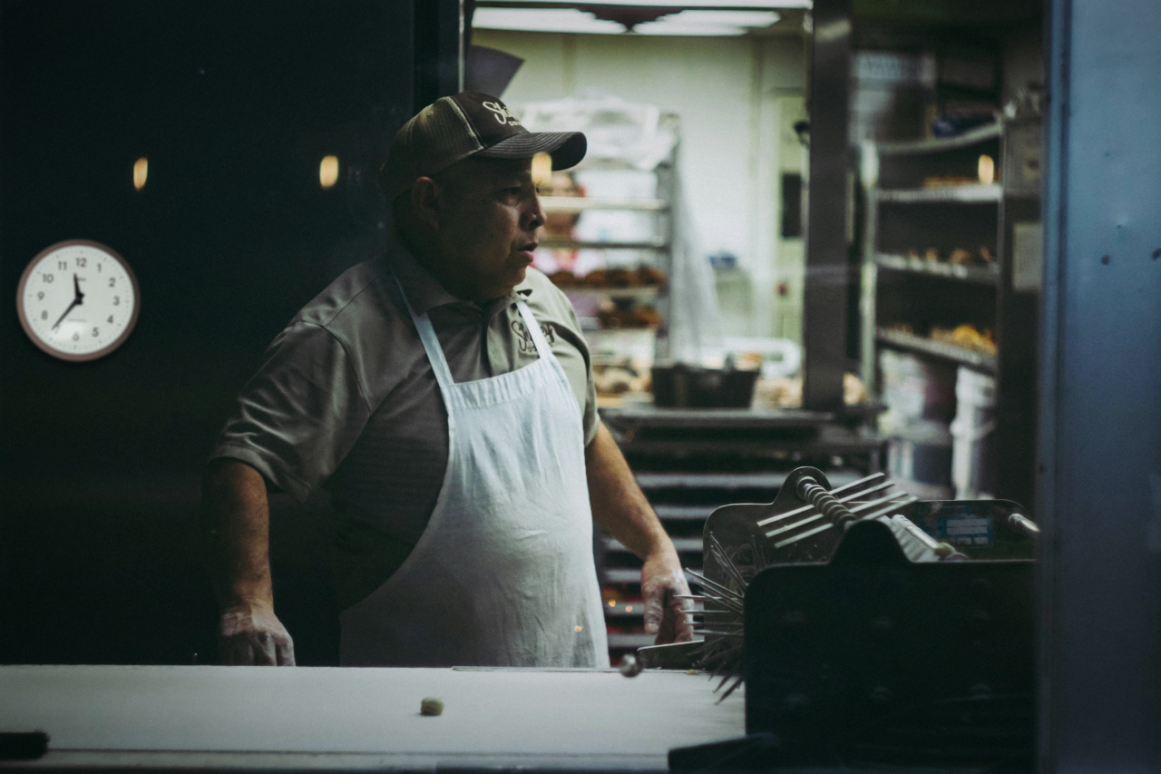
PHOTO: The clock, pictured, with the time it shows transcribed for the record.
11:36
